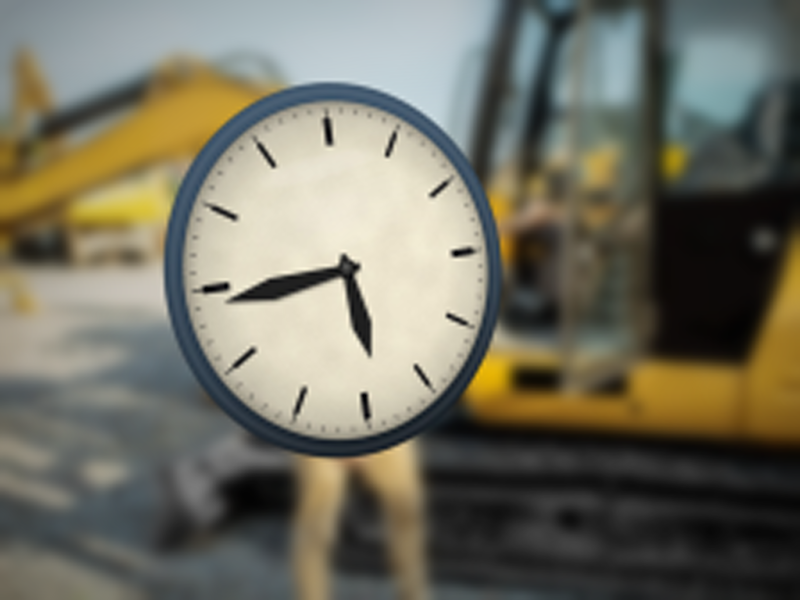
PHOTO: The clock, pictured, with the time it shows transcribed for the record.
5:44
